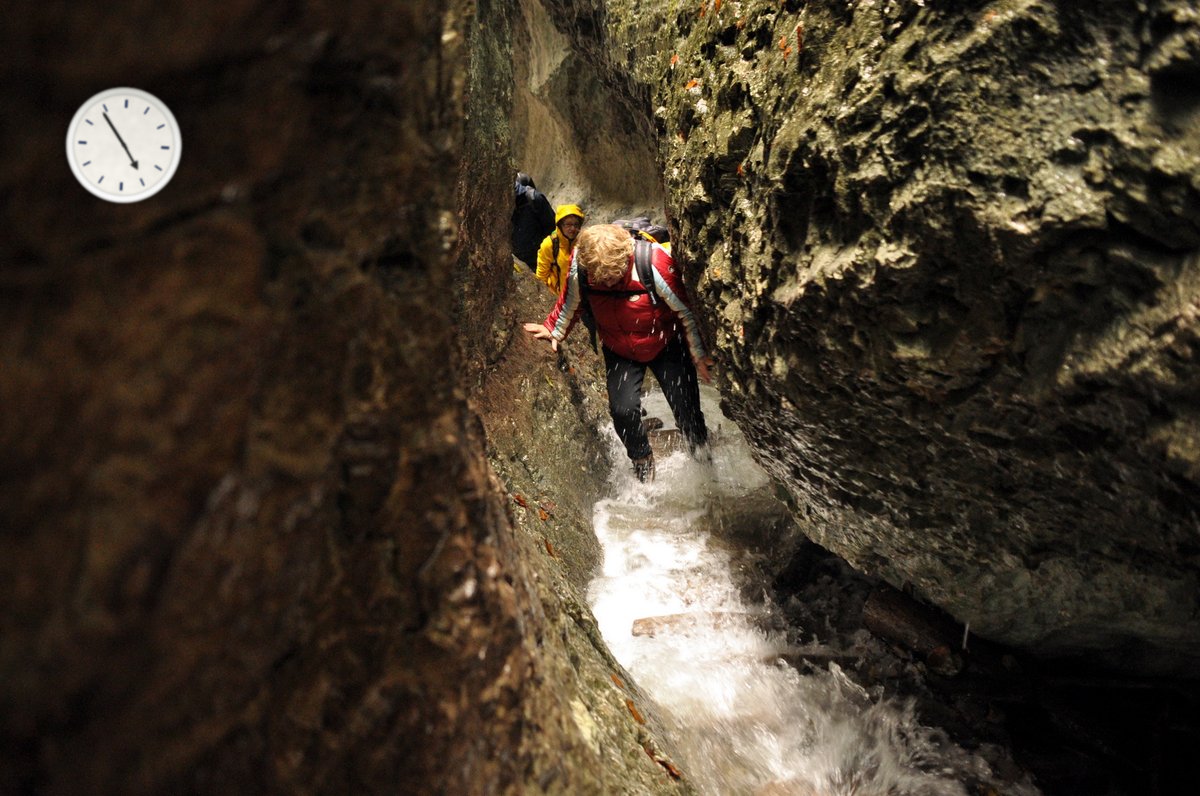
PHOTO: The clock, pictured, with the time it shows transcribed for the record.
4:54
